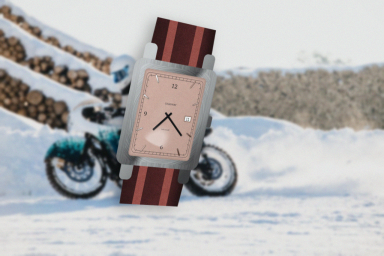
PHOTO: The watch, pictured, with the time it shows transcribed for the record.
7:22
